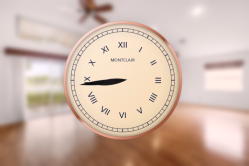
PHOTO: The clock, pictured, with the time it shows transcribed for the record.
8:44
